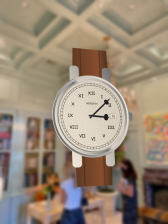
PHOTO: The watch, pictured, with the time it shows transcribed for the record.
3:08
